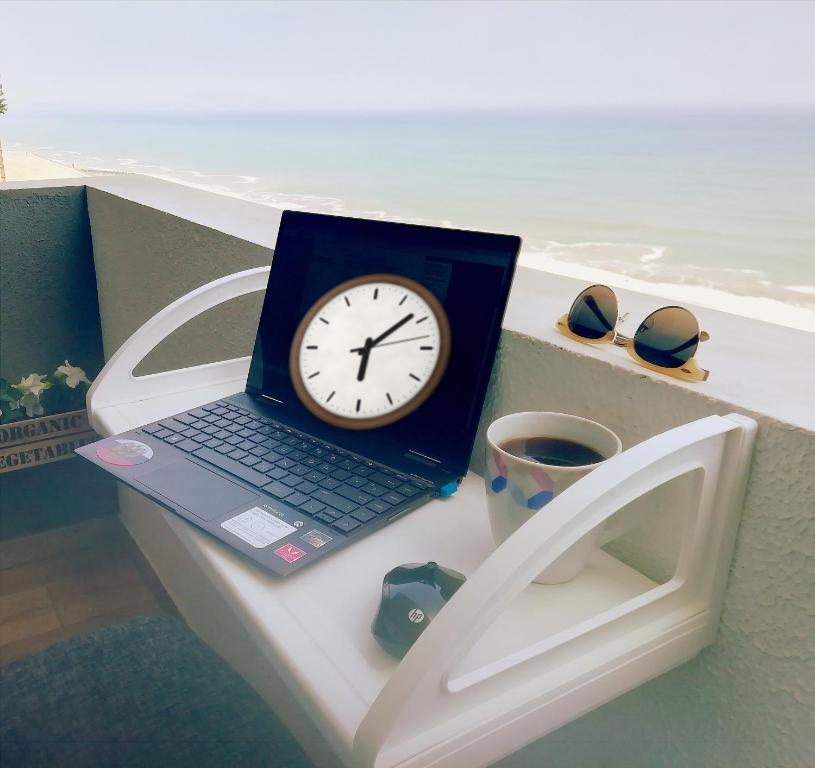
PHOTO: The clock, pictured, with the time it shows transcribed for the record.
6:08:13
